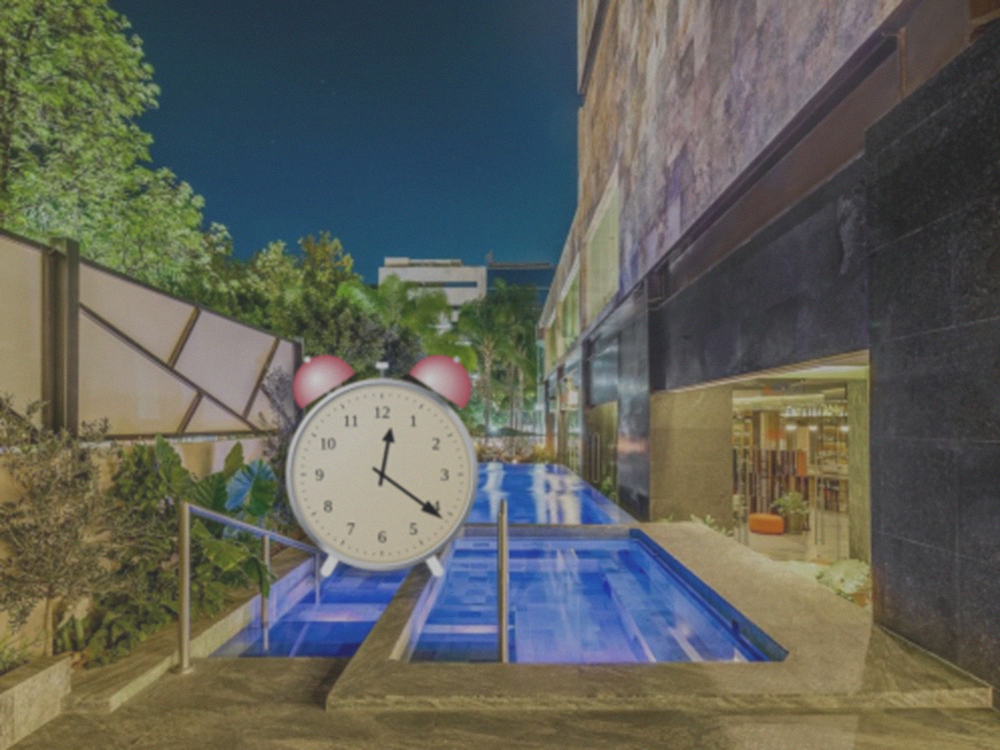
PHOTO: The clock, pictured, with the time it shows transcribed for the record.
12:21
